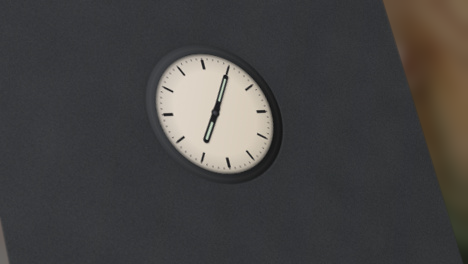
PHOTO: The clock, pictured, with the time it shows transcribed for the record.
7:05
